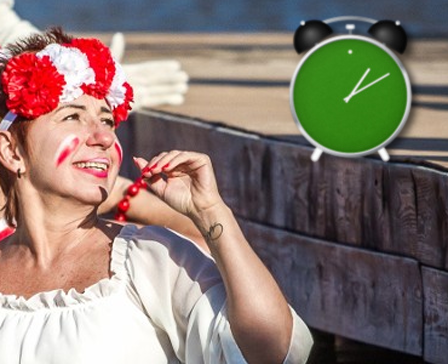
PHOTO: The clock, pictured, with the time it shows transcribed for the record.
1:10
